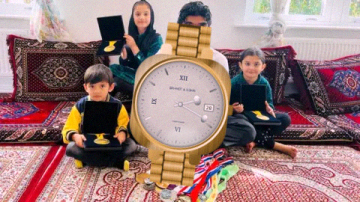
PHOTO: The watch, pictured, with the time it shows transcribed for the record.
2:19
